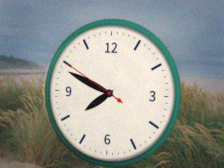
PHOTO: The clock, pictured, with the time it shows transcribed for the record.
7:48:50
